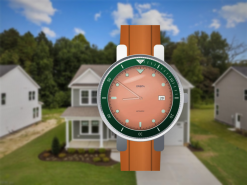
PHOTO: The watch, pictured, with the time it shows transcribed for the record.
8:51
